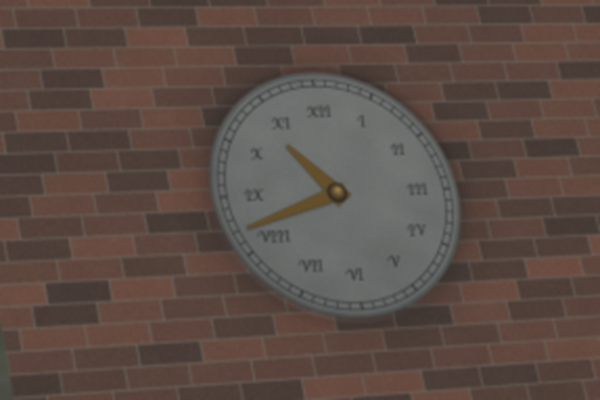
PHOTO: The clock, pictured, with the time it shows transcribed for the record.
10:42
